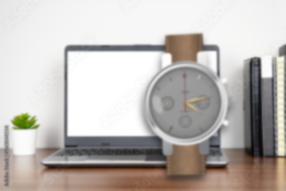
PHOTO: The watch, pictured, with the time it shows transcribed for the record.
4:13
